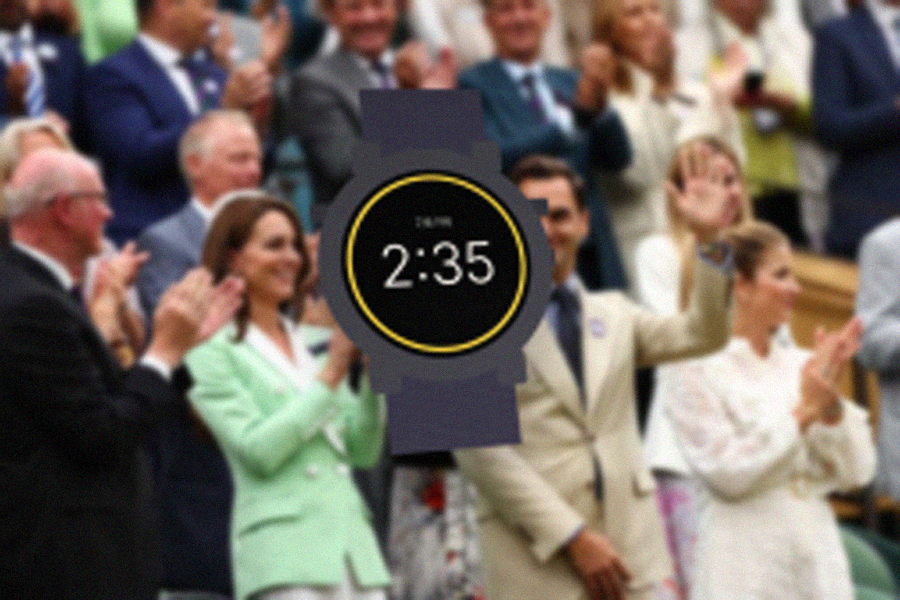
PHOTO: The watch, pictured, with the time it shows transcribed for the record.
2:35
